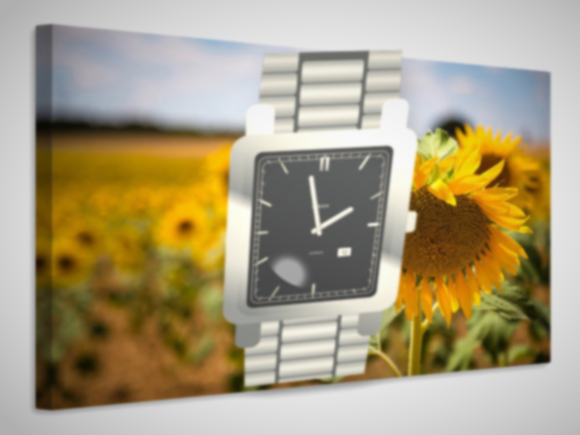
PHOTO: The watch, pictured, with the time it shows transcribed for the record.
1:58
